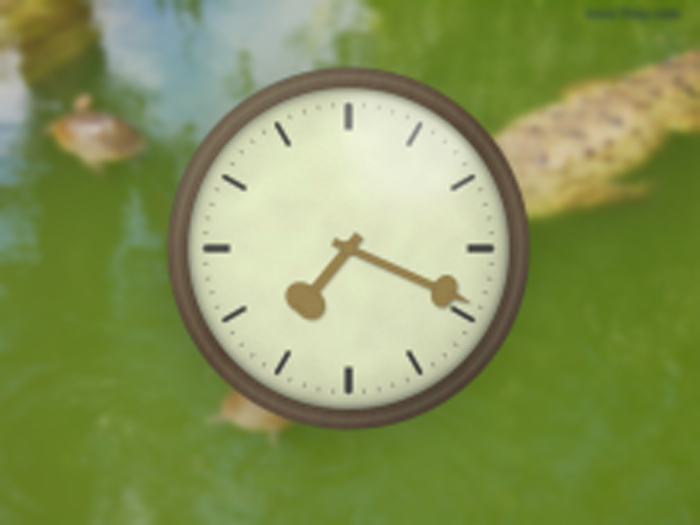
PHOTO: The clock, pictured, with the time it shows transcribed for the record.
7:19
